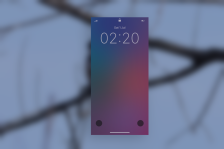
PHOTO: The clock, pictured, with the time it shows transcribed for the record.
2:20
